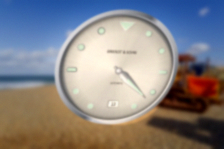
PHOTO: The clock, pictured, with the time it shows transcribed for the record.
4:22
